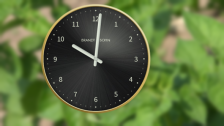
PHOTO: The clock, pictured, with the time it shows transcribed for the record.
10:01
